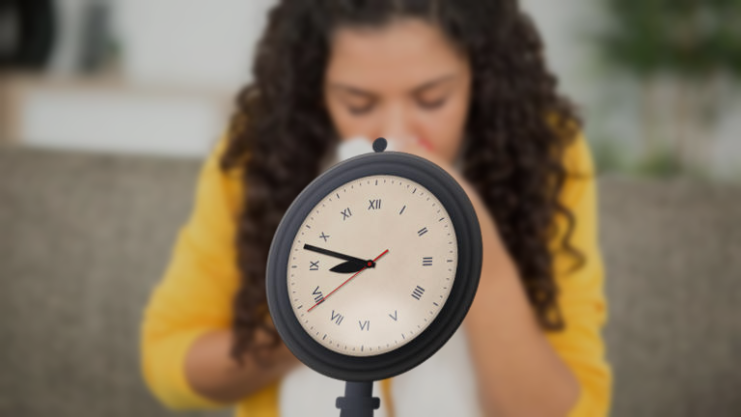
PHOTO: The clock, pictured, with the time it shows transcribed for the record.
8:47:39
